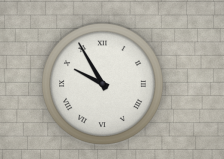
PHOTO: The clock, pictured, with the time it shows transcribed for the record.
9:55
